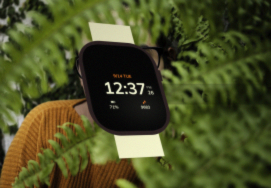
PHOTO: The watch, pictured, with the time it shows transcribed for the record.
12:37
